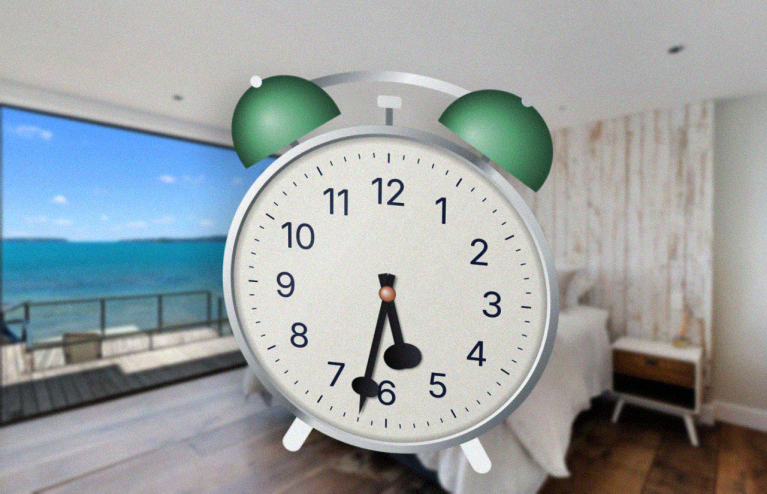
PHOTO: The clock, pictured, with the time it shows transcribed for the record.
5:32
